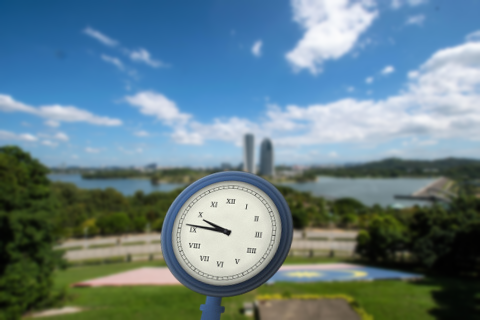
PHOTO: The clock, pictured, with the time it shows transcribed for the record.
9:46
